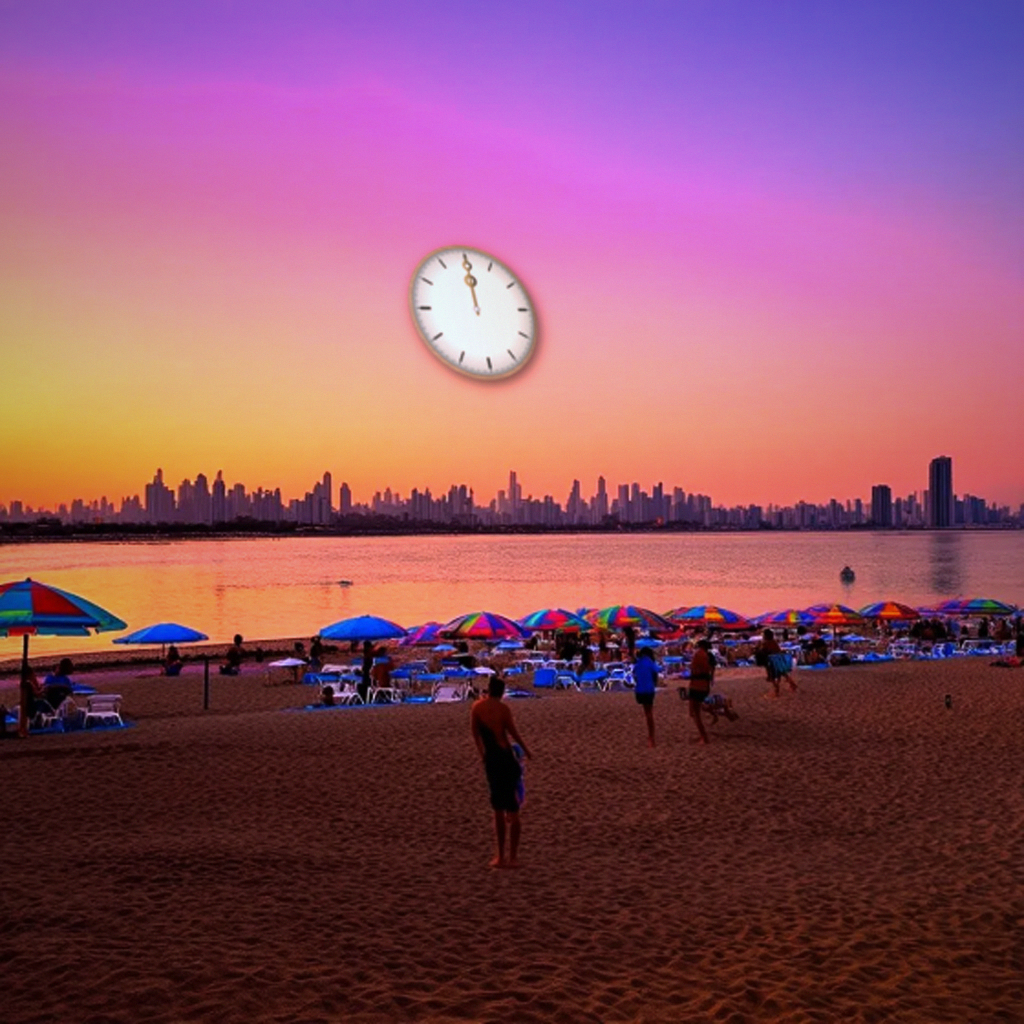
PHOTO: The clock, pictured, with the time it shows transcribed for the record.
12:00
